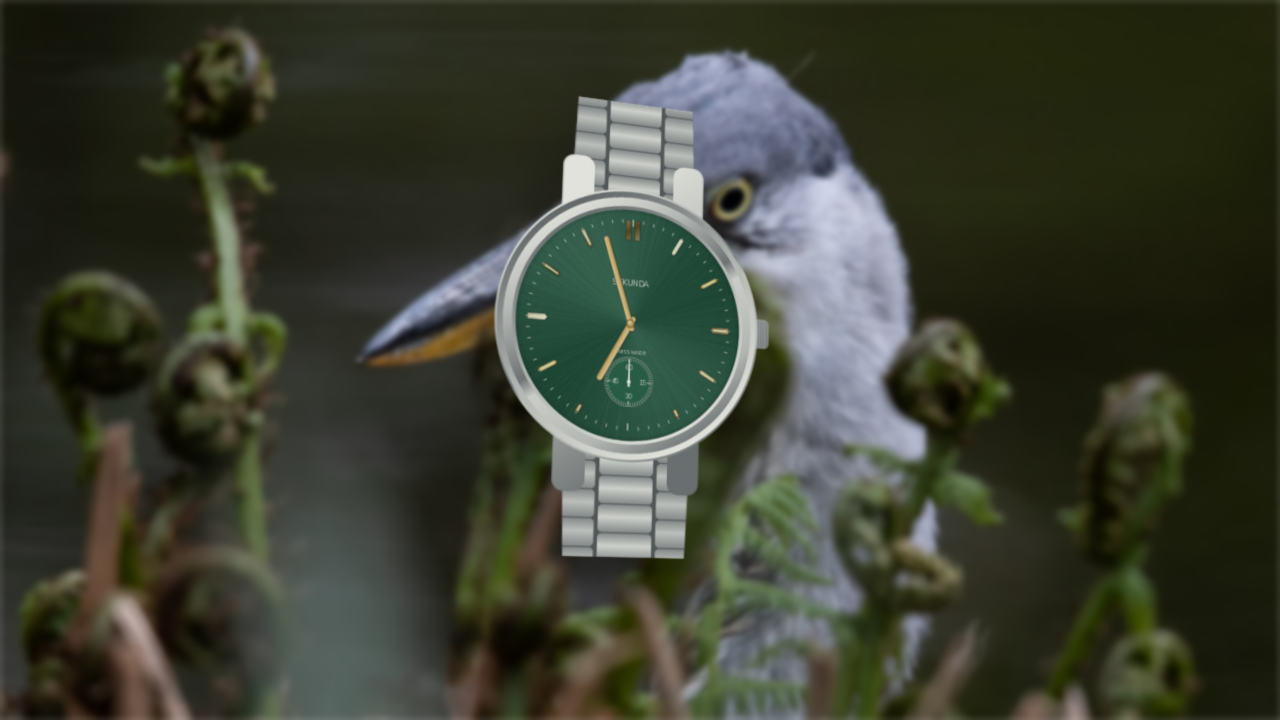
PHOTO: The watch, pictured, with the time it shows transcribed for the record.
6:57
